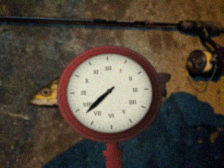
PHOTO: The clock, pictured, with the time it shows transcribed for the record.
7:38
